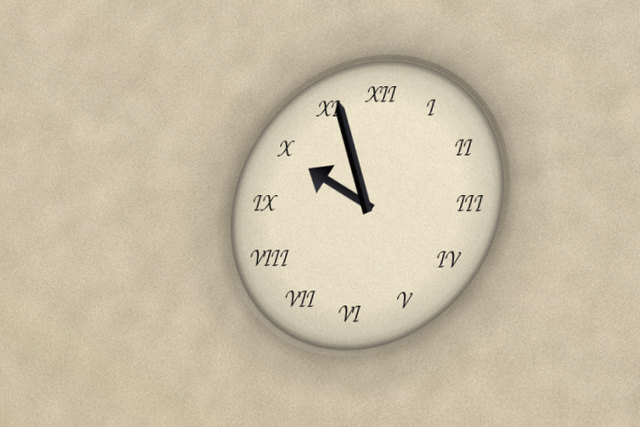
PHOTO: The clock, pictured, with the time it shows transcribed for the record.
9:56
